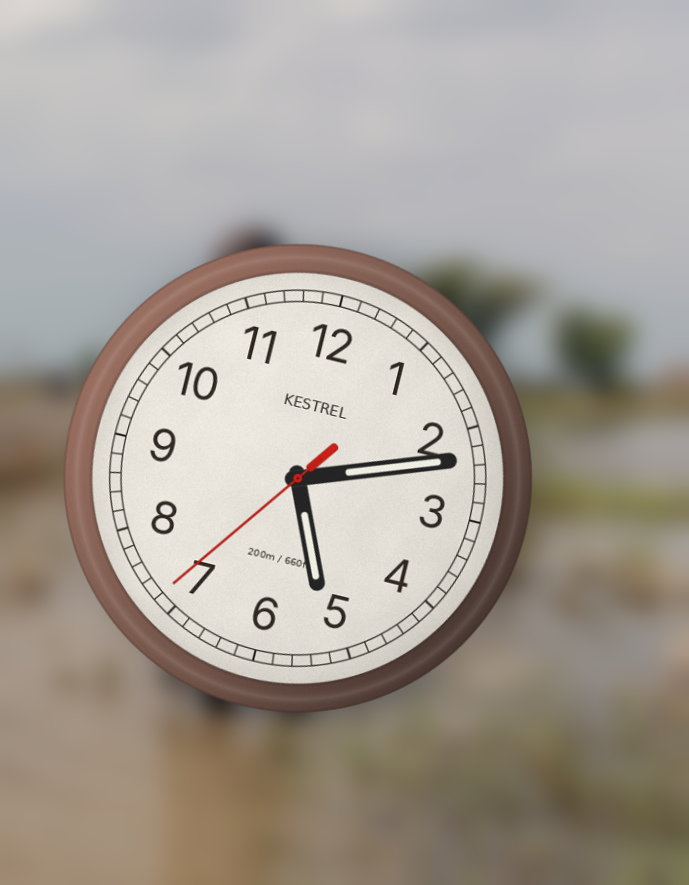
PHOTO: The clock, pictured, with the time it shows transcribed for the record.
5:11:36
